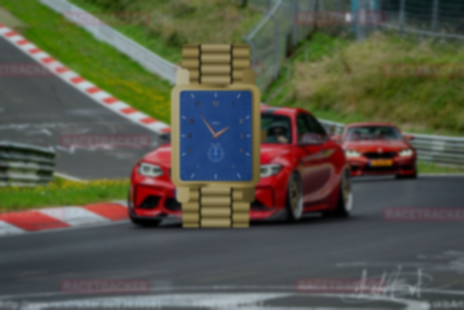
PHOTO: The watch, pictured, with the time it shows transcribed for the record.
1:54
